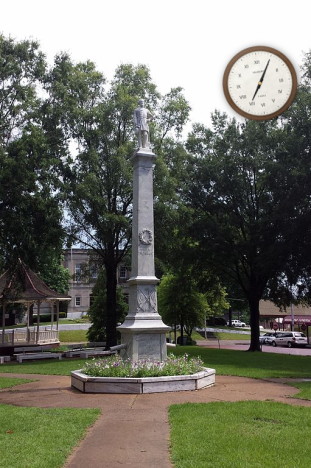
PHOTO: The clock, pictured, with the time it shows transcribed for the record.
7:05
